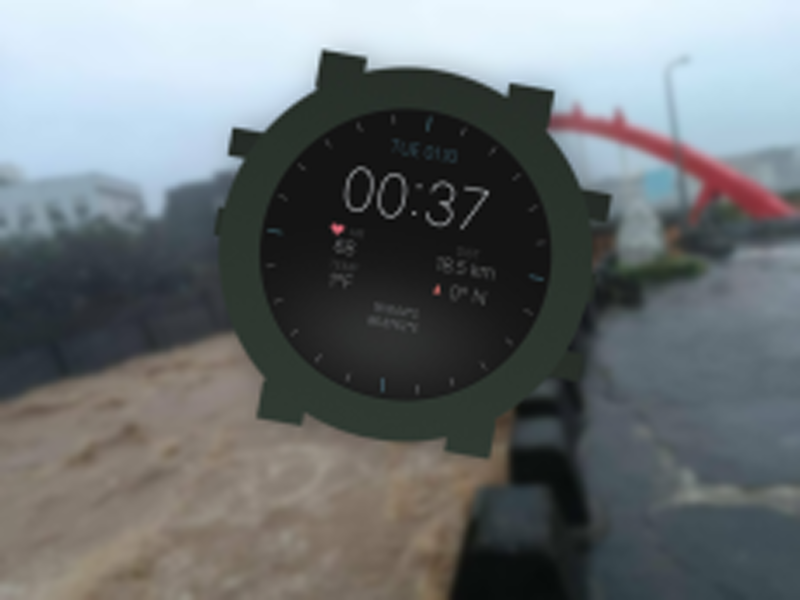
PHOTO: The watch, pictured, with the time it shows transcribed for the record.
0:37
